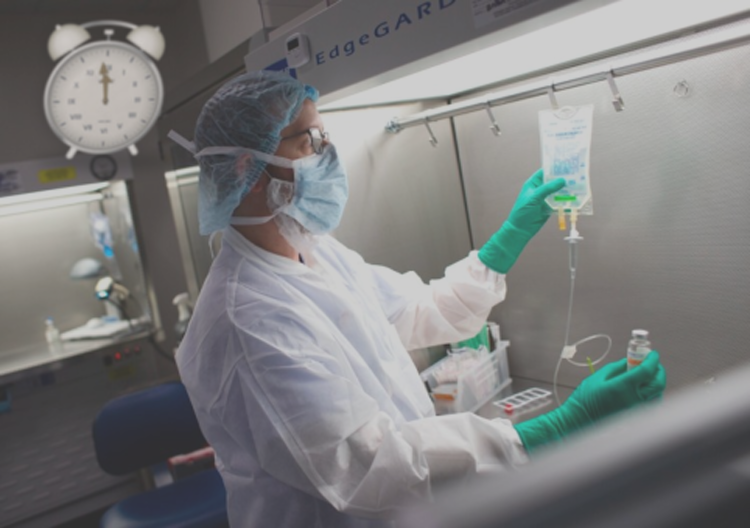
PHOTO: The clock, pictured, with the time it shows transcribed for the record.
11:59
